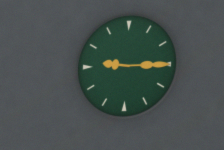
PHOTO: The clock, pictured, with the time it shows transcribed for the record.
9:15
